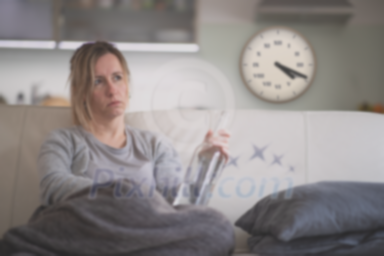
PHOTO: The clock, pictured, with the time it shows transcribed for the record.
4:19
